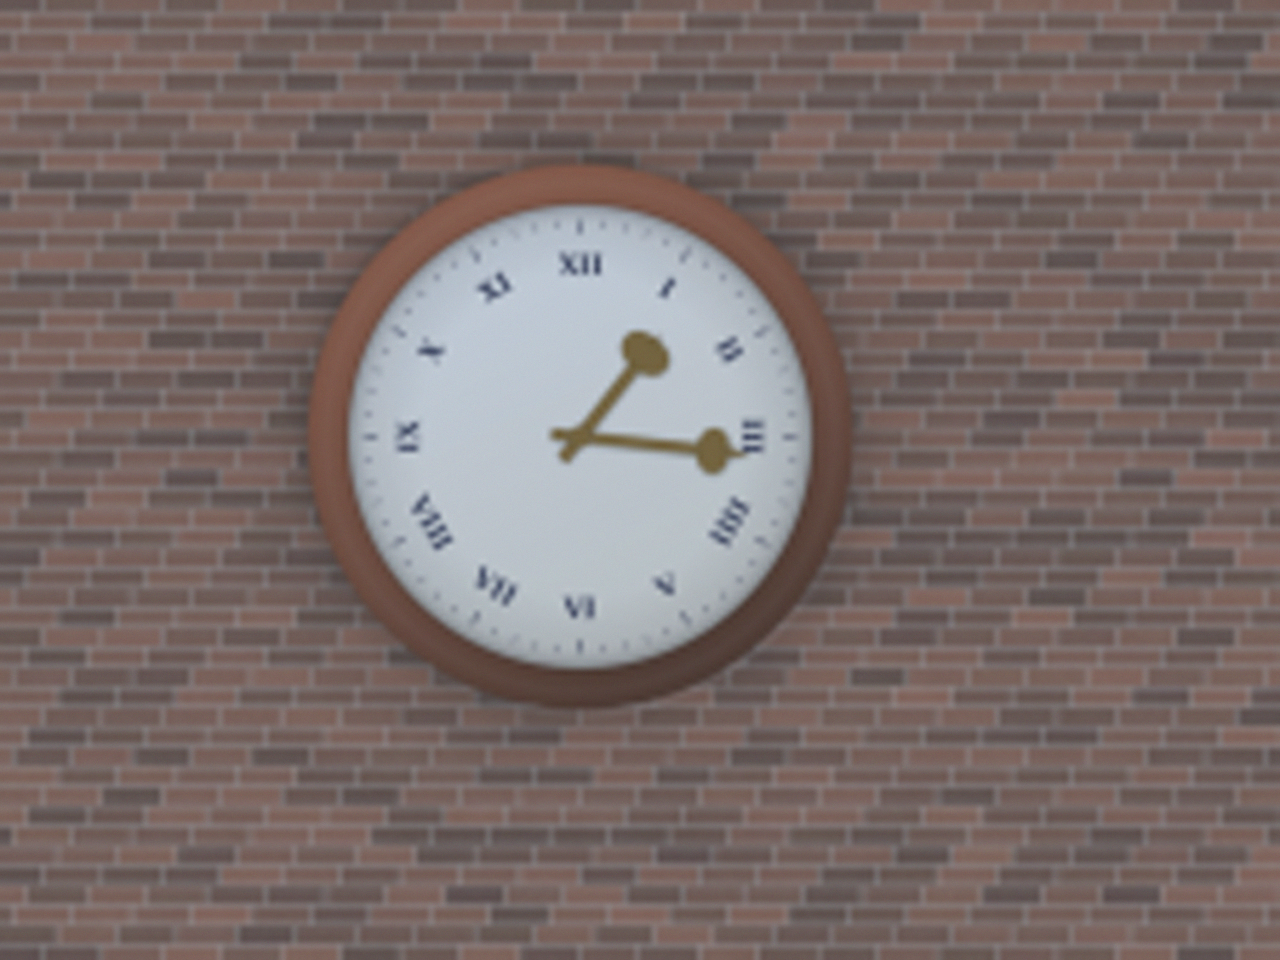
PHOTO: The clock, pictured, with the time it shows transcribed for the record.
1:16
